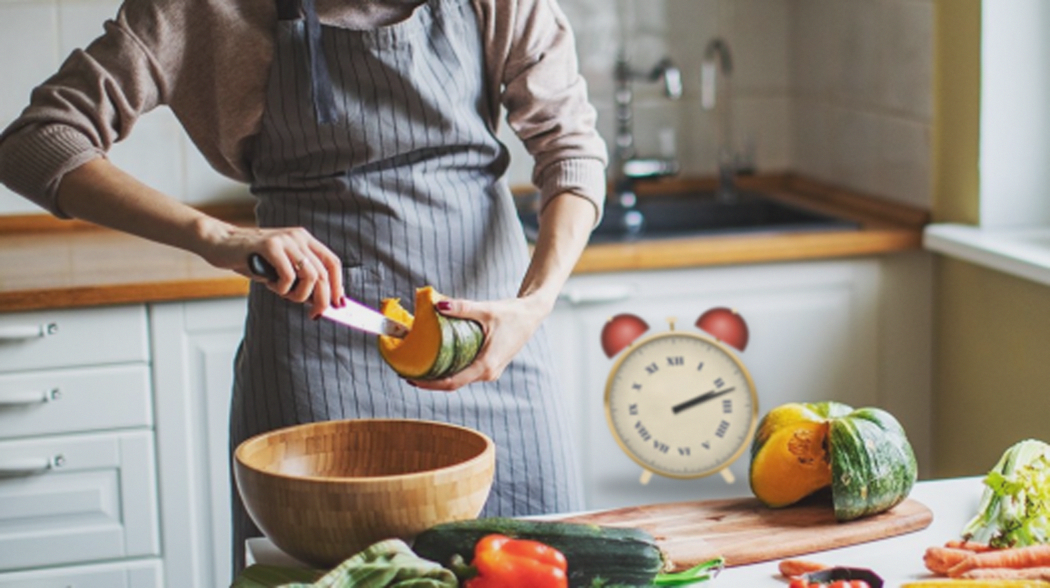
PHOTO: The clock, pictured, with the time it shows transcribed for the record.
2:12
